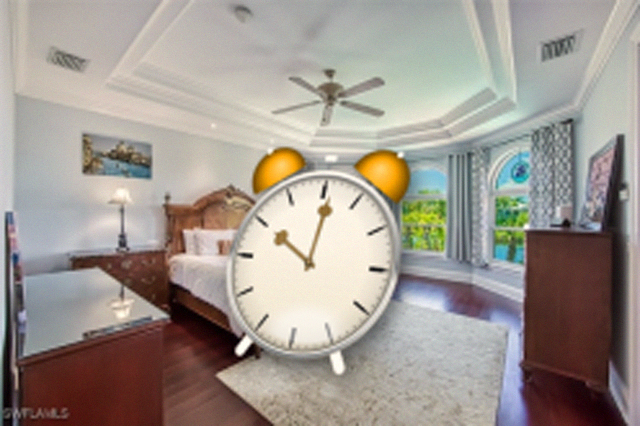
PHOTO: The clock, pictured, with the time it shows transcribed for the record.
10:01
